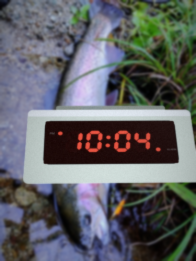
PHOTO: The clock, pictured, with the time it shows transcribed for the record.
10:04
